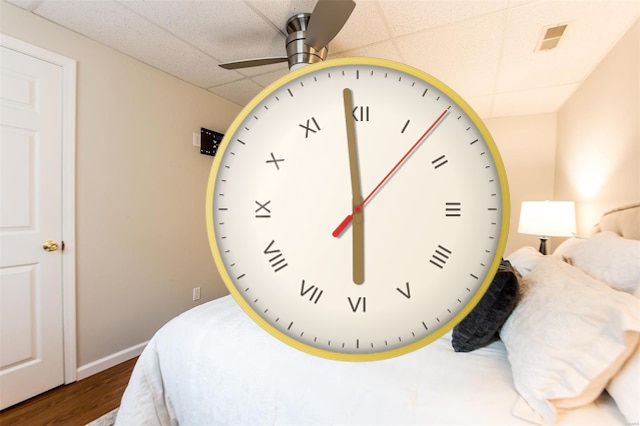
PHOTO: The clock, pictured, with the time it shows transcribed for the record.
5:59:07
